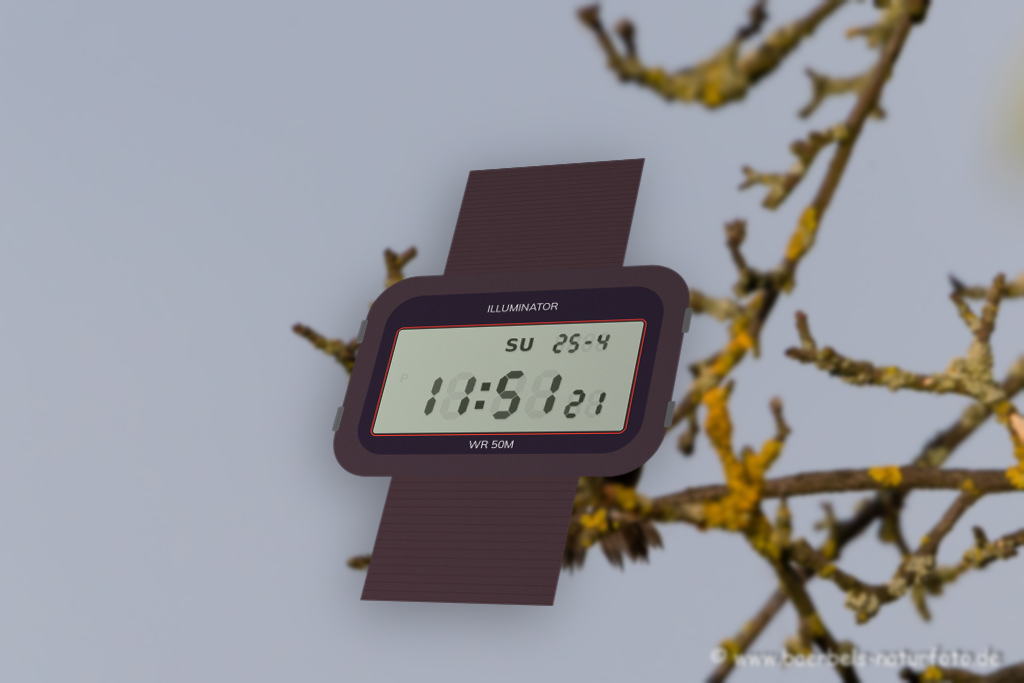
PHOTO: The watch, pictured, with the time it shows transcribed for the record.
11:51:21
